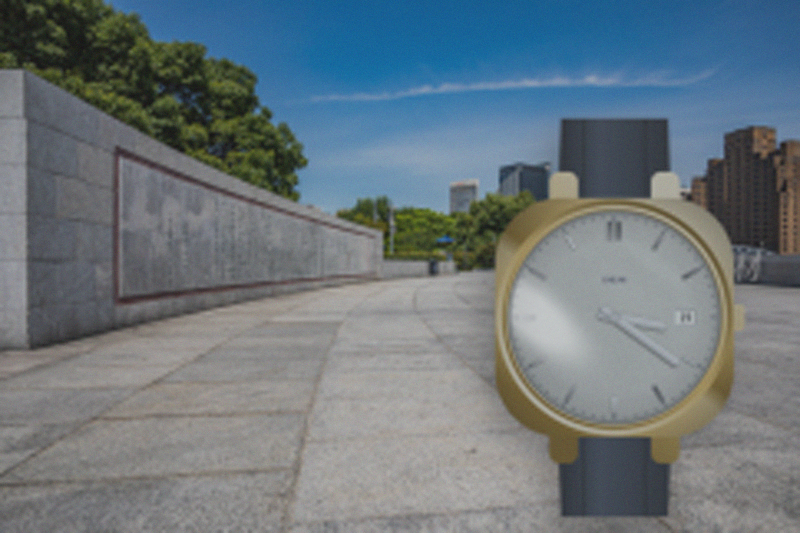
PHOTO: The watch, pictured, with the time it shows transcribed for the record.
3:21
